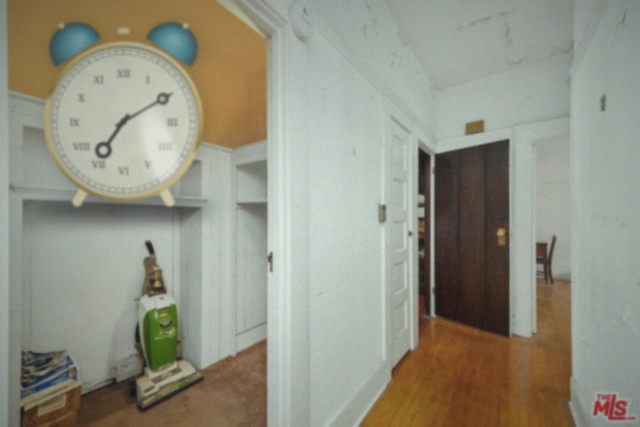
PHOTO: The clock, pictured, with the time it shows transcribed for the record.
7:10
